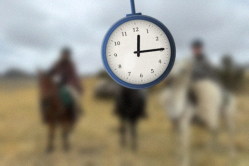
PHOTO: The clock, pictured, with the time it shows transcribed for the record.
12:15
